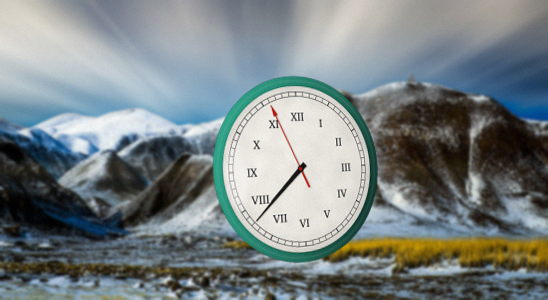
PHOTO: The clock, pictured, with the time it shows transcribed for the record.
7:37:56
